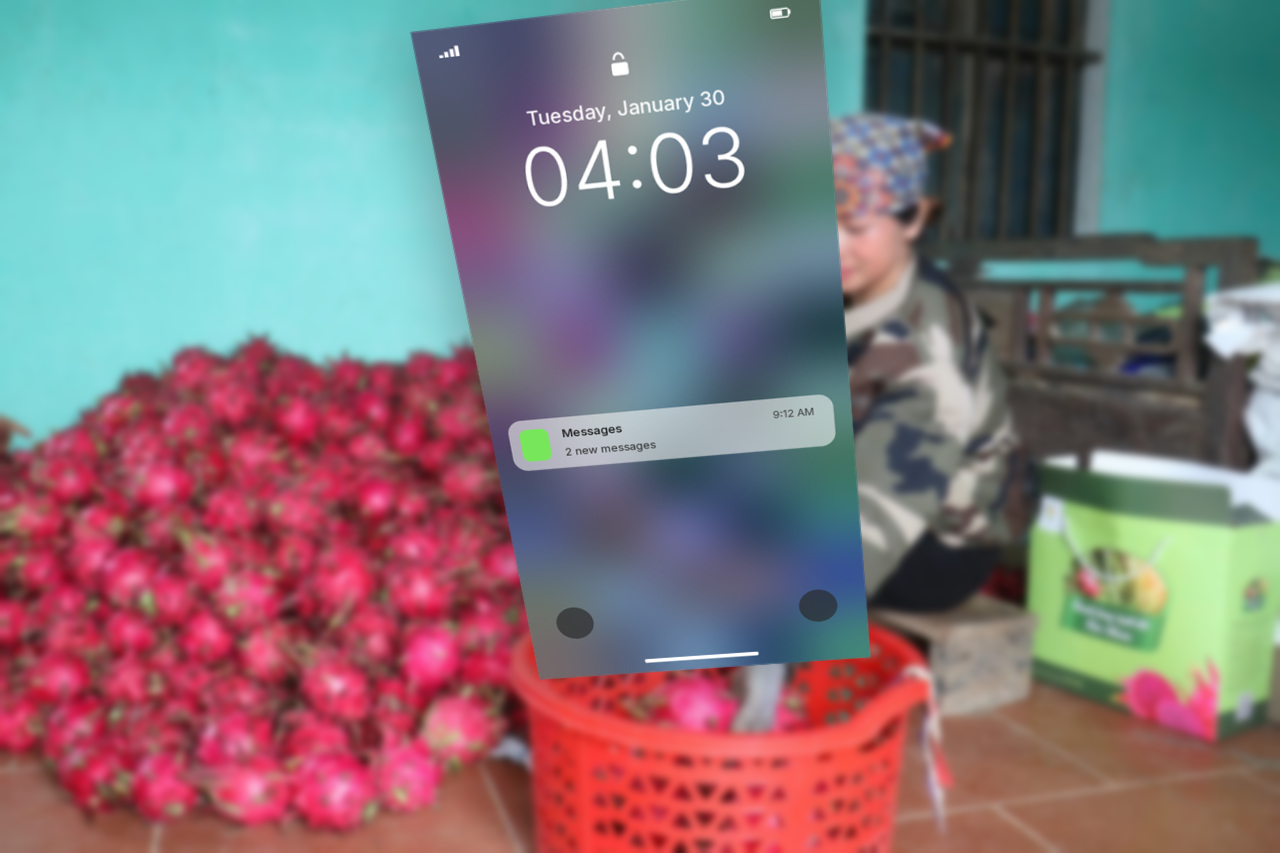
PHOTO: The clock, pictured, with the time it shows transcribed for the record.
4:03
